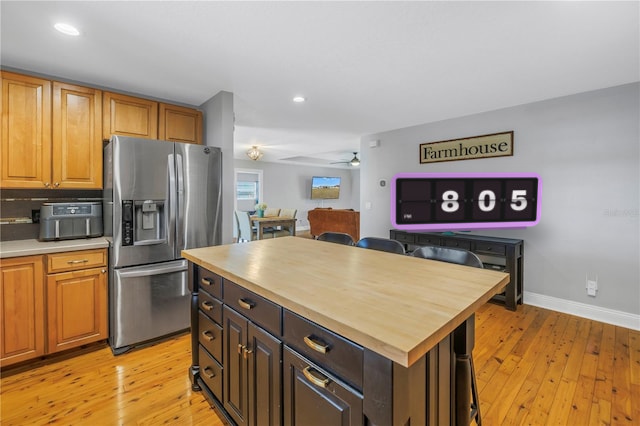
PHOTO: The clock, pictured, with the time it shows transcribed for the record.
8:05
